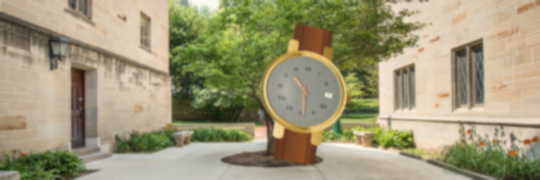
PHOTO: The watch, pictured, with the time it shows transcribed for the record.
10:29
